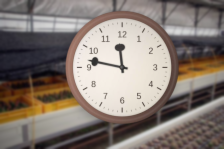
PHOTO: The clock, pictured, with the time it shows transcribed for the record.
11:47
